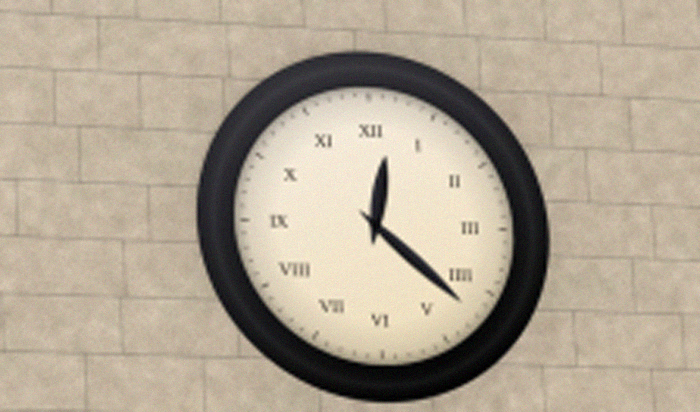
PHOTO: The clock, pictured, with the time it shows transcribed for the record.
12:22
